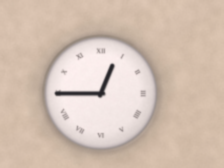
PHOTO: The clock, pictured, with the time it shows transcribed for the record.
12:45
